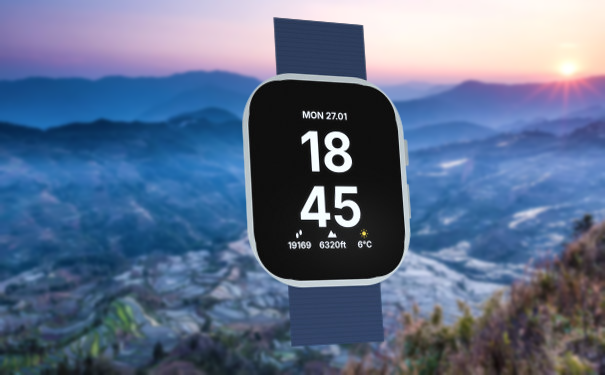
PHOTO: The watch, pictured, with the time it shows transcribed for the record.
18:45
